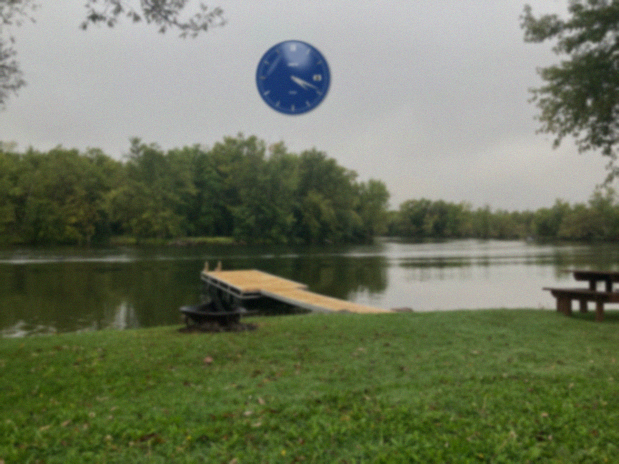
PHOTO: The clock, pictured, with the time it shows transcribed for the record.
4:19
